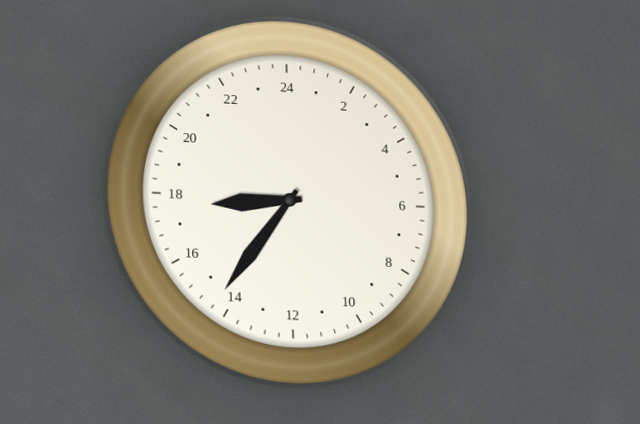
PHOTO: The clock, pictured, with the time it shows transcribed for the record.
17:36
